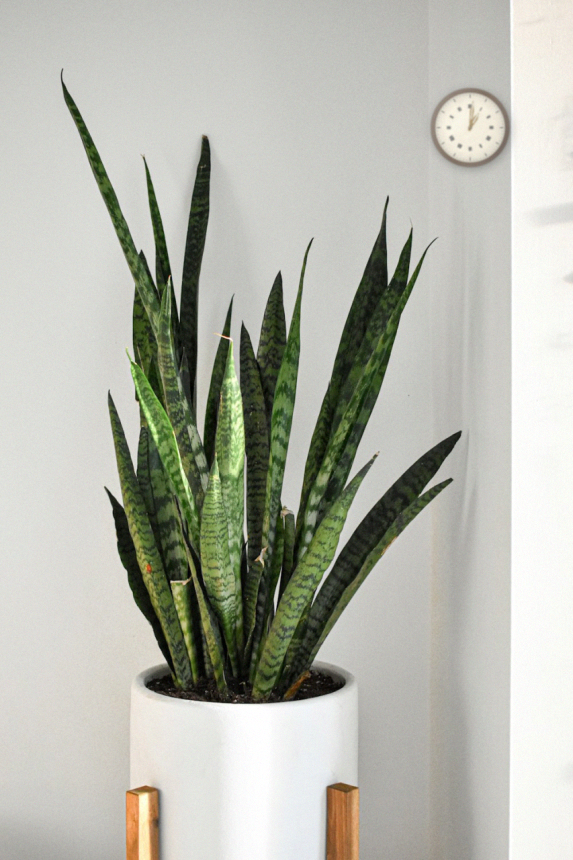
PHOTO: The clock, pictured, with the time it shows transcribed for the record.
1:01
